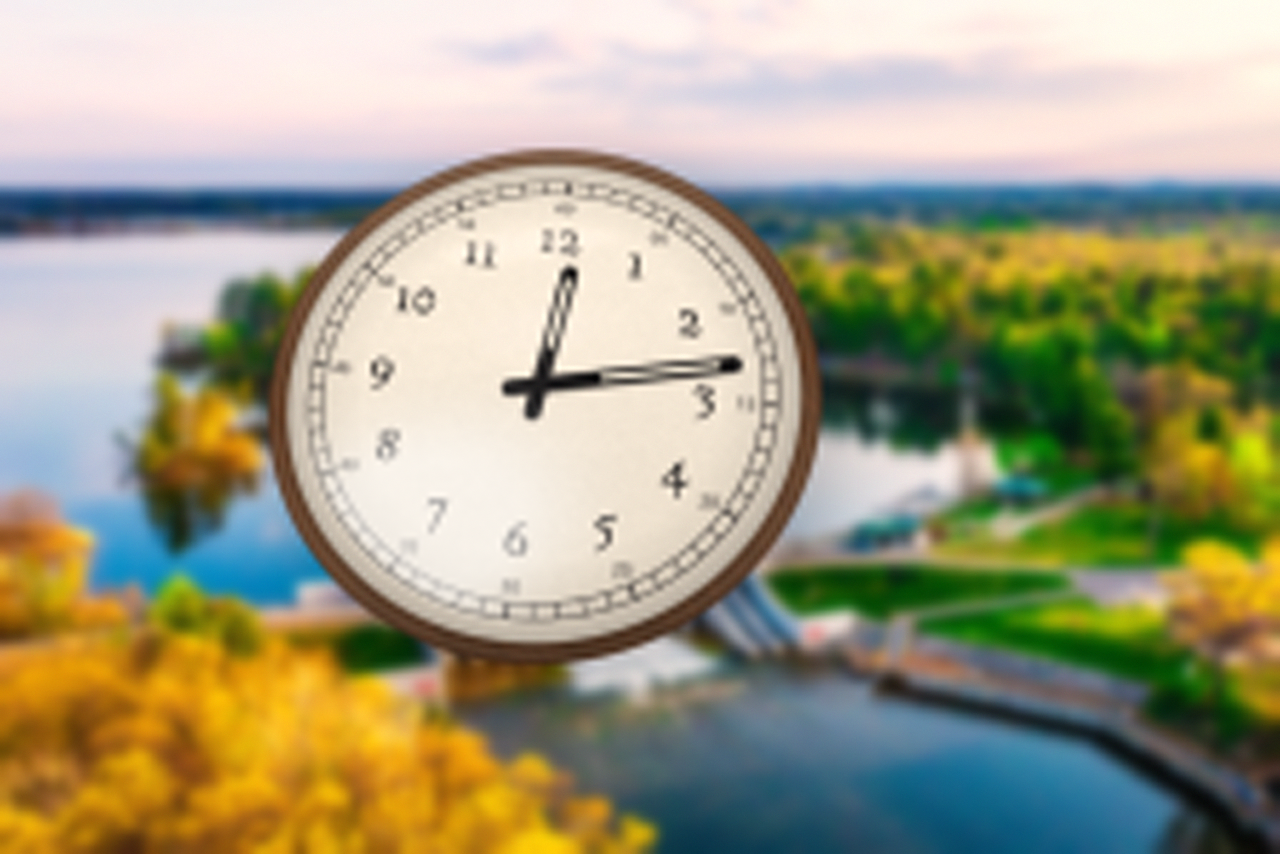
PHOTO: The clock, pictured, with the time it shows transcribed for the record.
12:13
